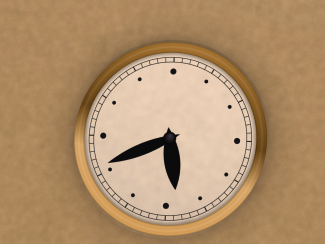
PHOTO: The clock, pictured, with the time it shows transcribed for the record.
5:41
